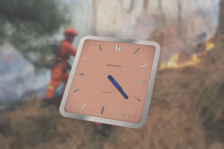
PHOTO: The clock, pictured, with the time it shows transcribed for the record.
4:22
